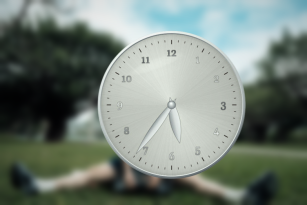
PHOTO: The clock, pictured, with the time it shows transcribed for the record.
5:36
